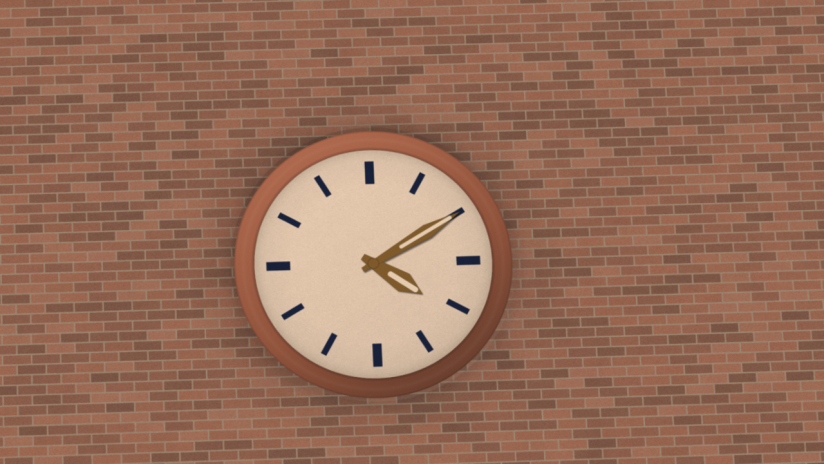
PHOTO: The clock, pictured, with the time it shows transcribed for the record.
4:10
